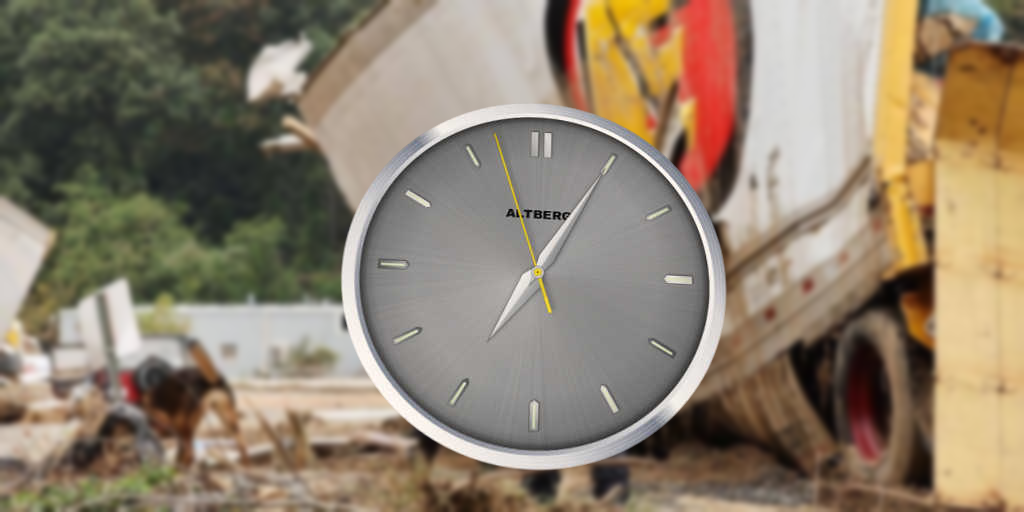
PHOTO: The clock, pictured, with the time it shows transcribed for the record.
7:04:57
